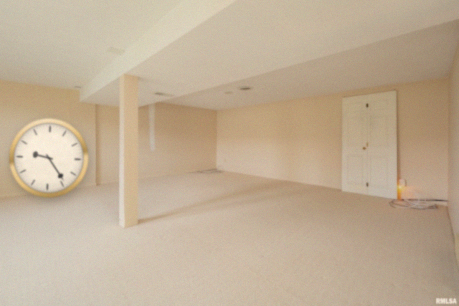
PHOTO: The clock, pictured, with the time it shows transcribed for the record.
9:24
